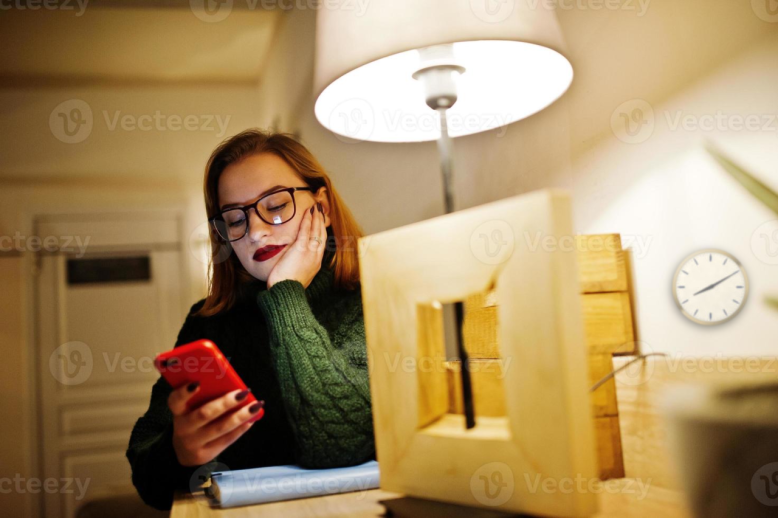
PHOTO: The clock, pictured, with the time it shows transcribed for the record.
8:10
